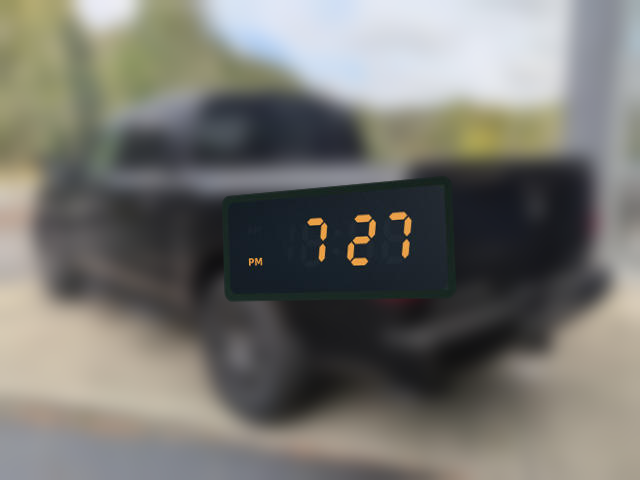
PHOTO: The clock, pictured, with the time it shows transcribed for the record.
7:27
